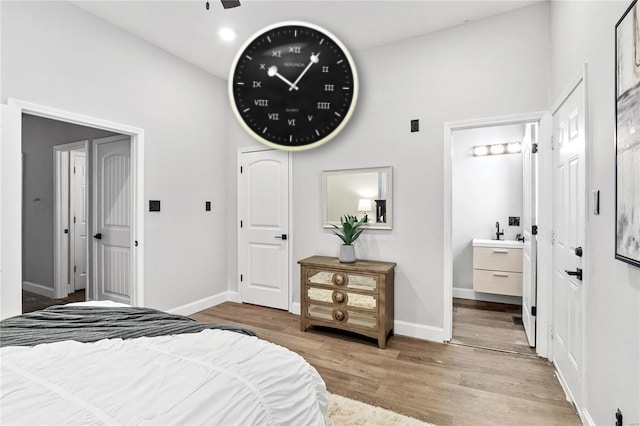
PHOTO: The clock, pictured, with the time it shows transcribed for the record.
10:06
